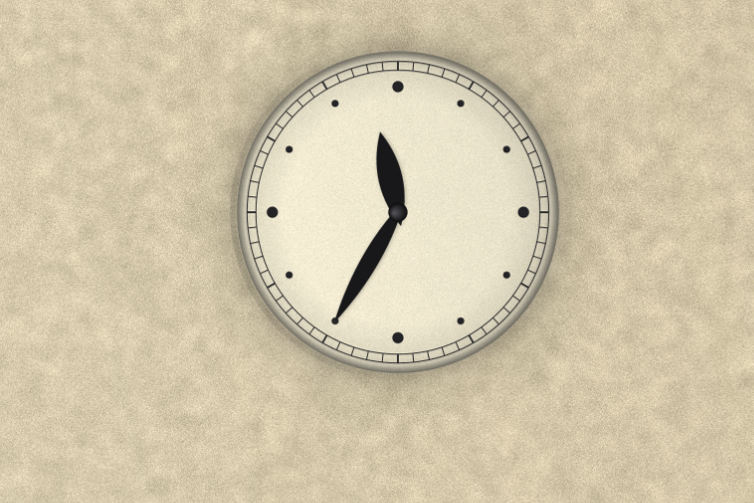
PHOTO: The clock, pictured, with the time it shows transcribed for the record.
11:35
